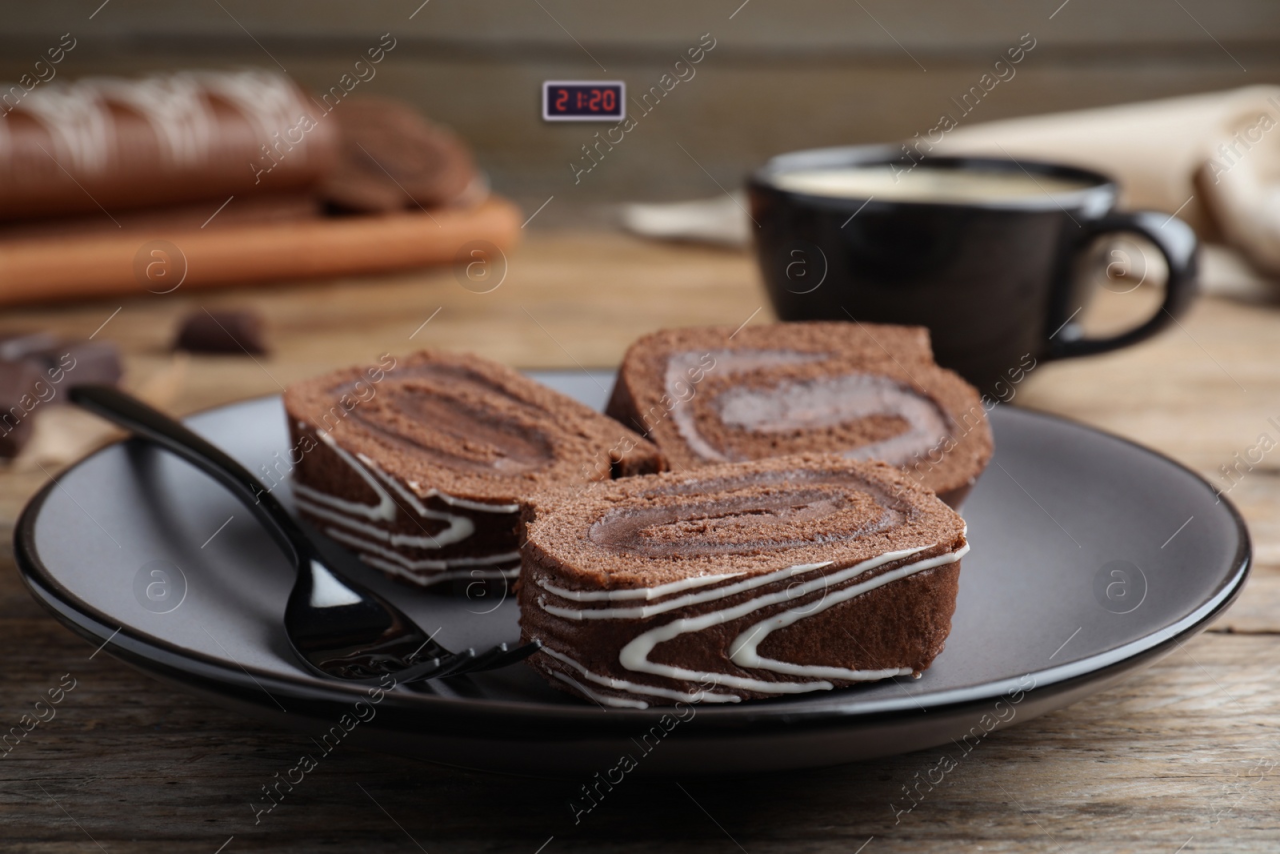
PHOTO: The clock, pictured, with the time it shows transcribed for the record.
21:20
